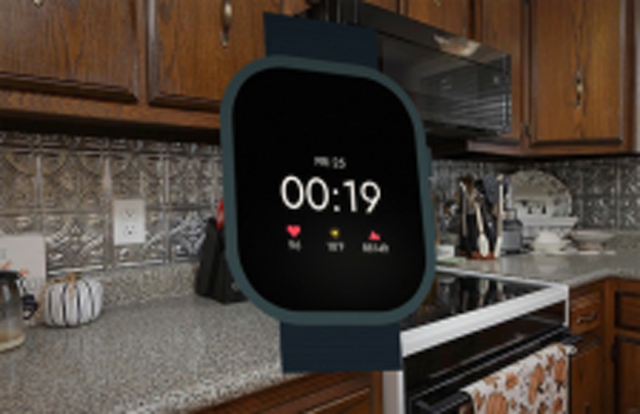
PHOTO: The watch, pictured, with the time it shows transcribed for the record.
0:19
